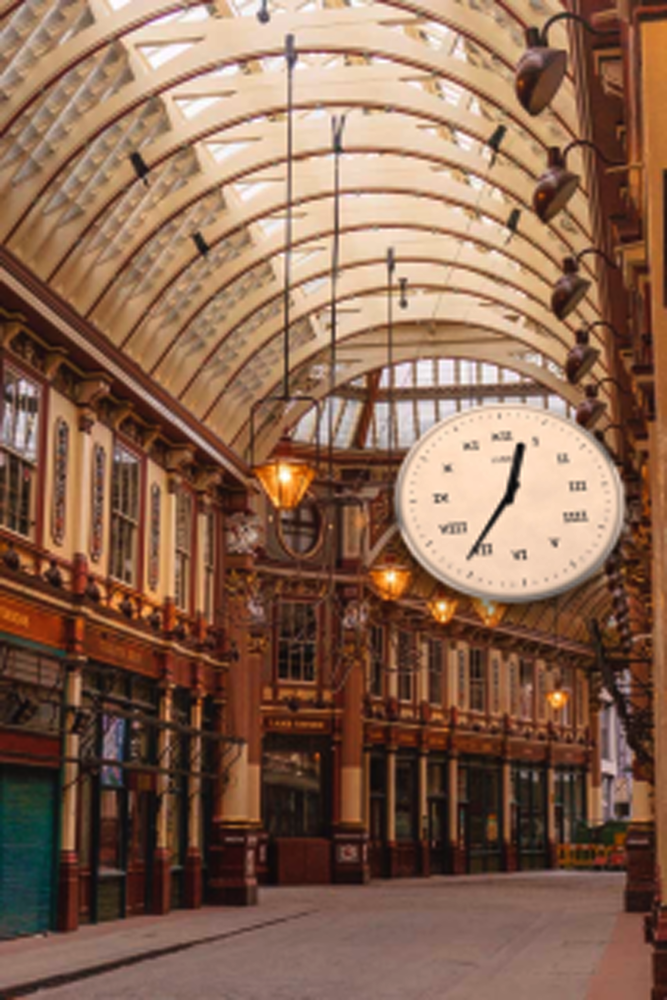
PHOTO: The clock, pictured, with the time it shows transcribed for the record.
12:36
